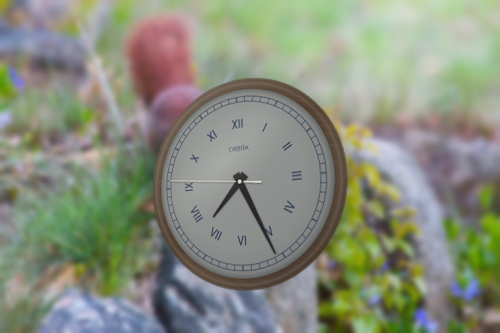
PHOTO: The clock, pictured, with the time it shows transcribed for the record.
7:25:46
